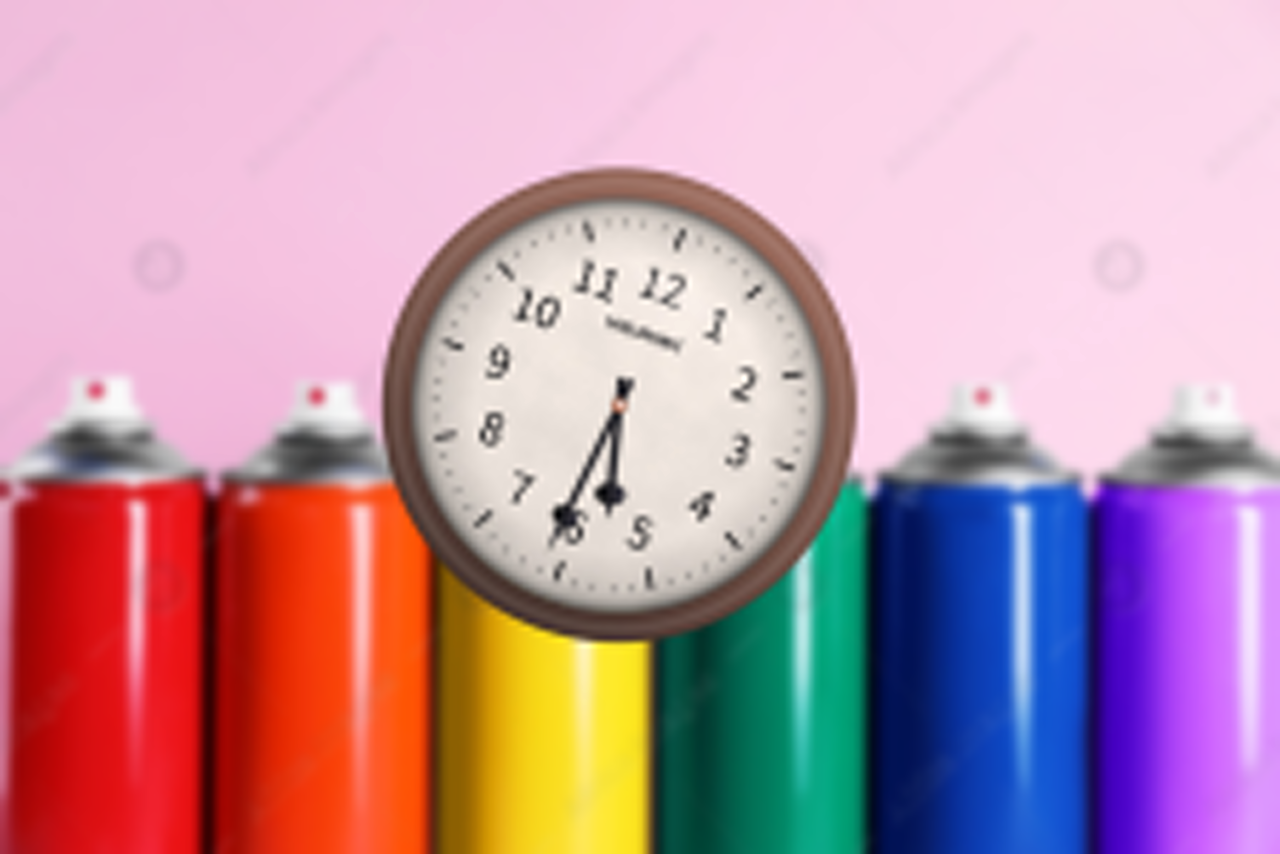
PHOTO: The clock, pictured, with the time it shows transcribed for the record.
5:31
